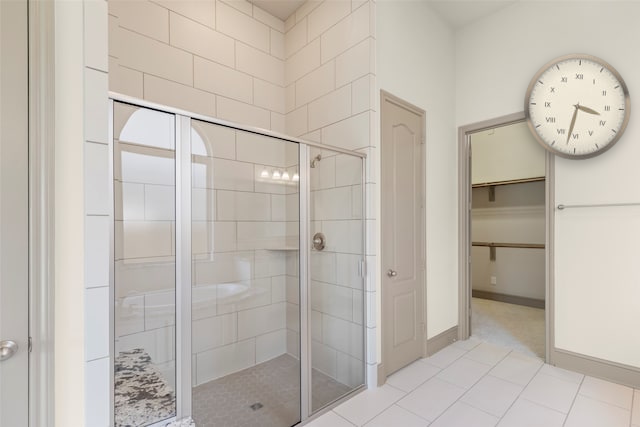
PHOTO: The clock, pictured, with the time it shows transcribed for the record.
3:32
